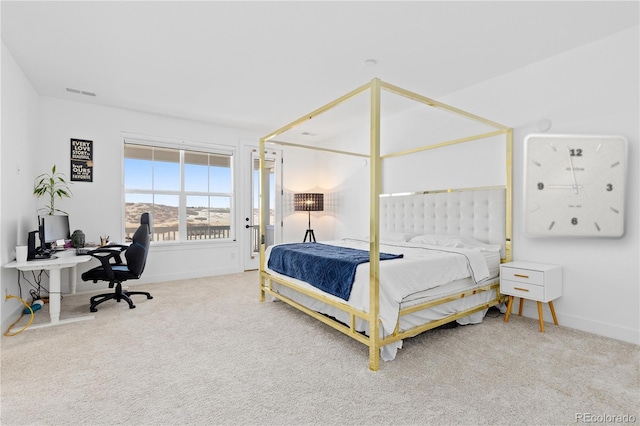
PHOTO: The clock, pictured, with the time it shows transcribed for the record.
8:58
